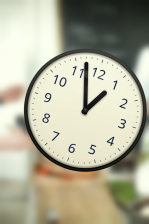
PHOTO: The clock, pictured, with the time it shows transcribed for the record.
12:57
